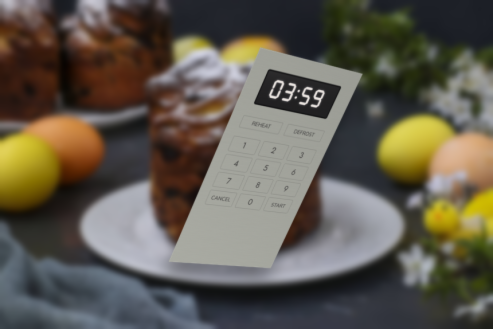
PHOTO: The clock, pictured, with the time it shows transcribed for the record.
3:59
